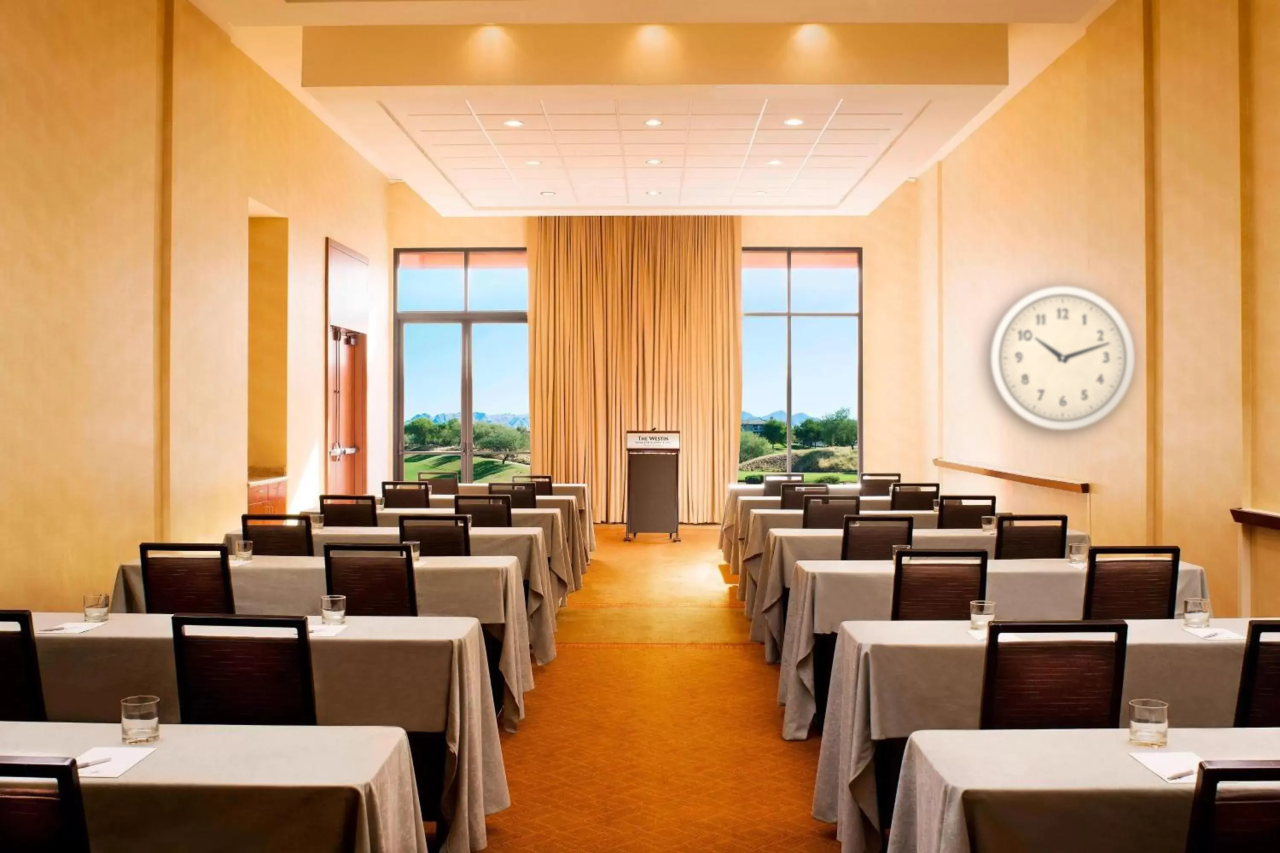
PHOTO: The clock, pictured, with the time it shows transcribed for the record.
10:12
